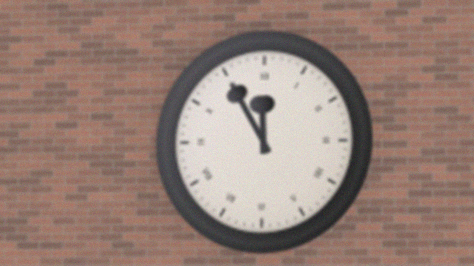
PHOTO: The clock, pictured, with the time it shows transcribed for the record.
11:55
